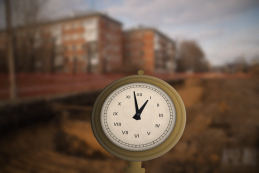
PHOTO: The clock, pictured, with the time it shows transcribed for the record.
12:58
